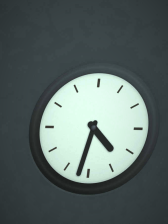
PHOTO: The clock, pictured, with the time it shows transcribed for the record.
4:32
